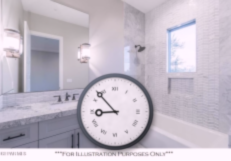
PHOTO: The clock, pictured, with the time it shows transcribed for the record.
8:53
